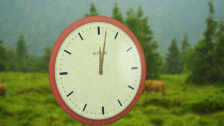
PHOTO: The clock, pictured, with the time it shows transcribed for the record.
12:02
